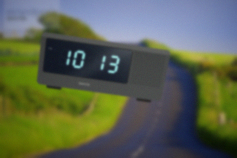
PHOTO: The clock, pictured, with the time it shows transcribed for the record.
10:13
